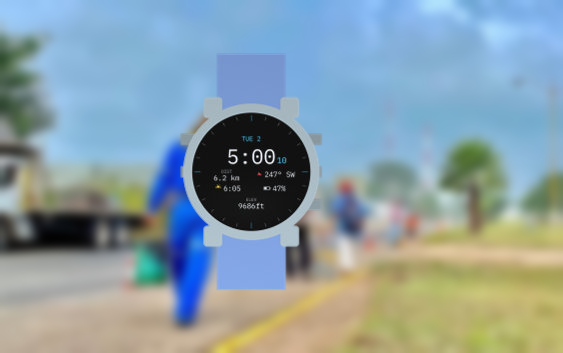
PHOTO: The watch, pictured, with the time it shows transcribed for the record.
5:00:10
